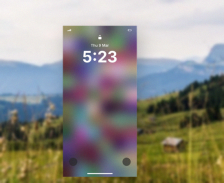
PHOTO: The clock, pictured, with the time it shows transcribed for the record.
5:23
